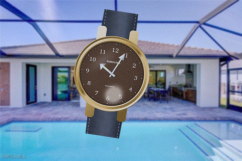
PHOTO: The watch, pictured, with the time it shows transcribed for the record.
10:04
